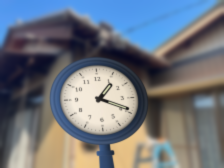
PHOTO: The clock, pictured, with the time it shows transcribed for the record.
1:19
